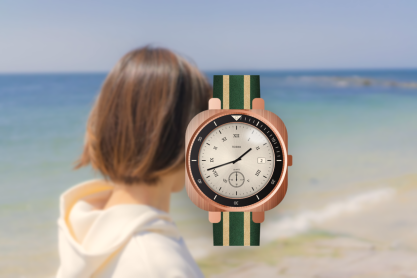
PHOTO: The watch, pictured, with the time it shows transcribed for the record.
1:42
